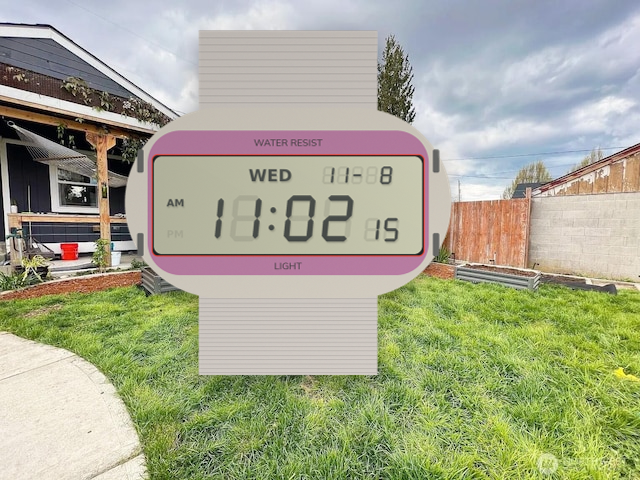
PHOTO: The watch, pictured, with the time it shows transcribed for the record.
11:02:15
